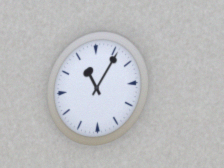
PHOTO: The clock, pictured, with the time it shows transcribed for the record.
11:06
